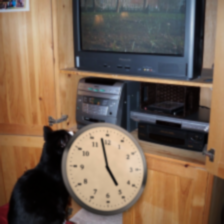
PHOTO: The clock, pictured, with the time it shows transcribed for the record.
4:58
